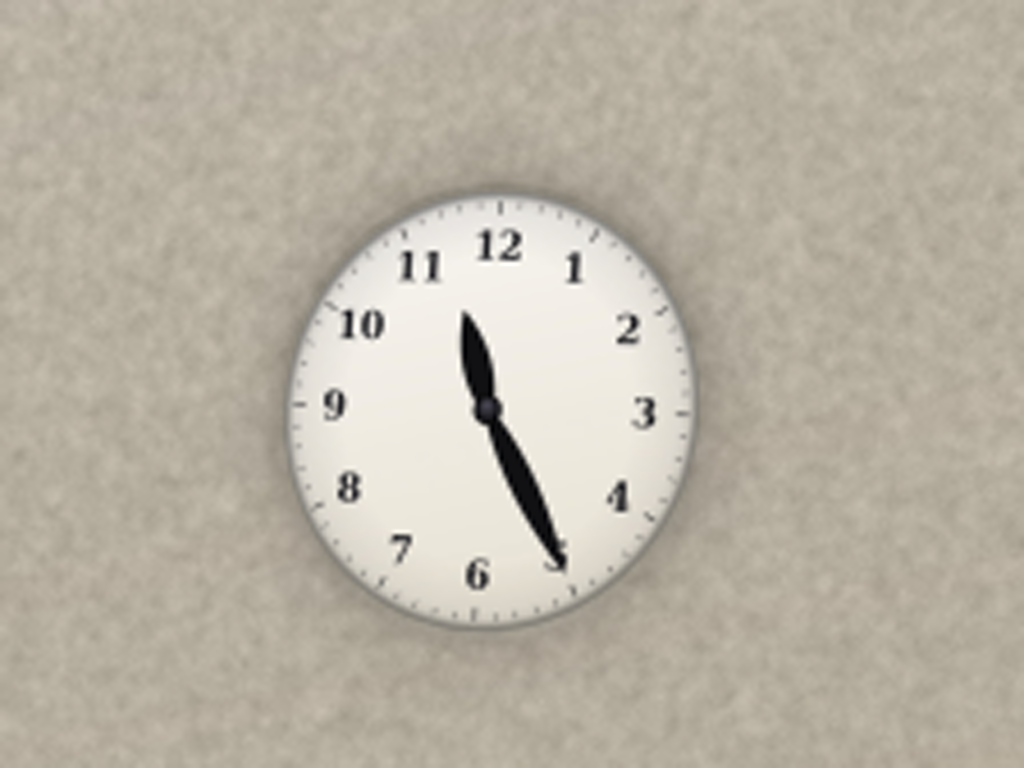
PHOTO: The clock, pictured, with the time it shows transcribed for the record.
11:25
